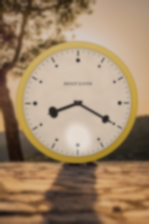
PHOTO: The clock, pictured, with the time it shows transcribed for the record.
8:20
